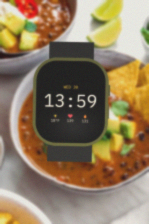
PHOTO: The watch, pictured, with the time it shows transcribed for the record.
13:59
